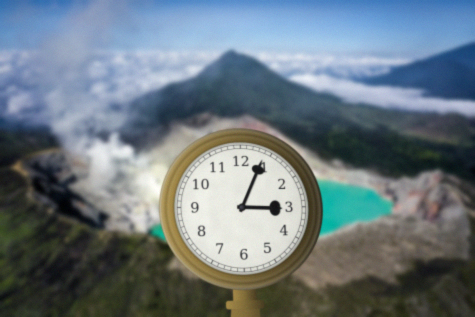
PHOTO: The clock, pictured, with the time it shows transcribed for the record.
3:04
